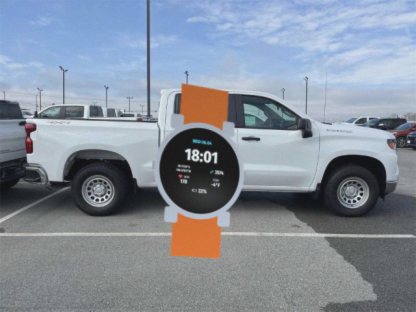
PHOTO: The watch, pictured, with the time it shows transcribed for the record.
18:01
